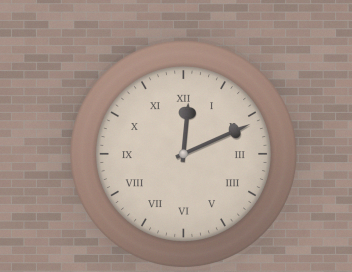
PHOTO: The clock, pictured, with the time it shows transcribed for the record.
12:11
